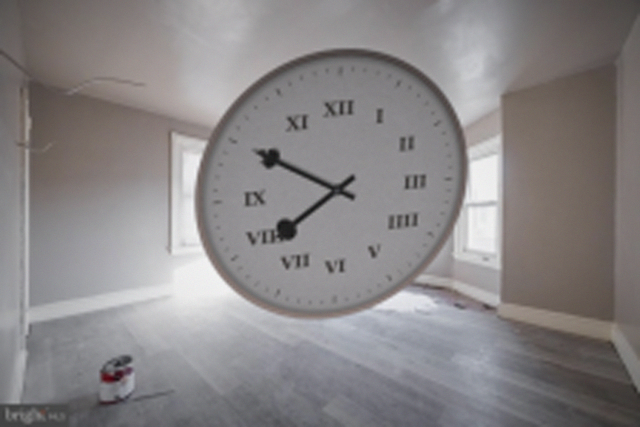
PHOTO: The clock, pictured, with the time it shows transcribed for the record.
7:50
